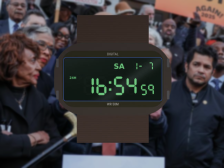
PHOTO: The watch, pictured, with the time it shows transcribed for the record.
16:54:59
